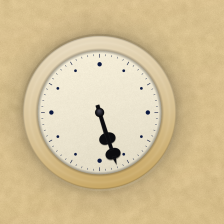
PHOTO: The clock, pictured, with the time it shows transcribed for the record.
5:27
